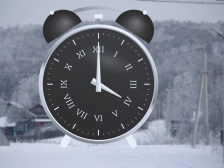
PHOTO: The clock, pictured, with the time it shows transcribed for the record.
4:00
